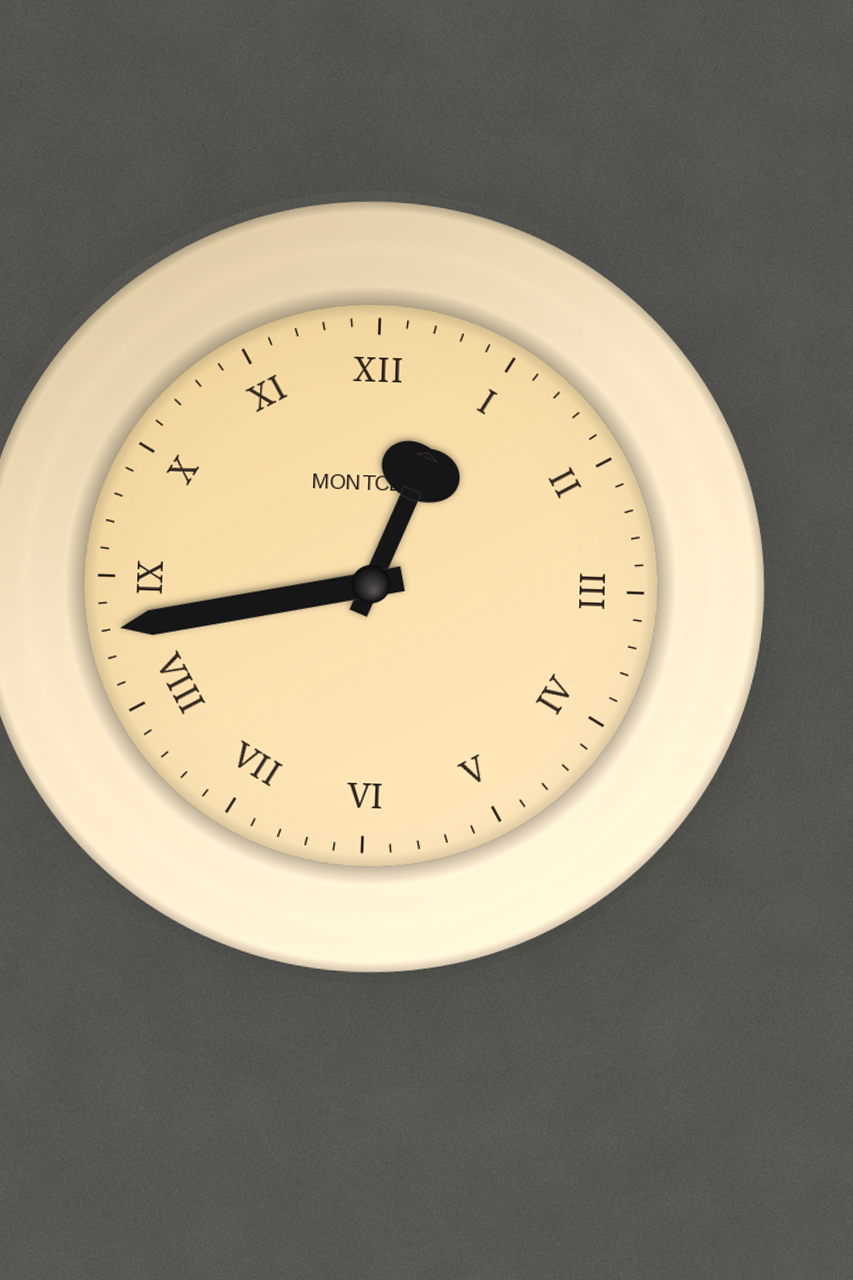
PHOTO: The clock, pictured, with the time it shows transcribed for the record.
12:43
